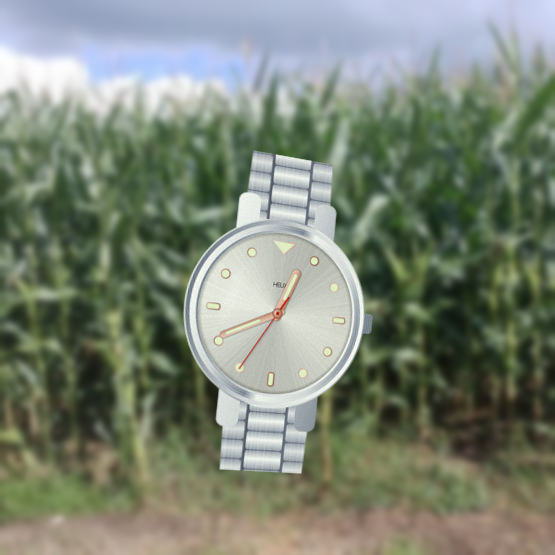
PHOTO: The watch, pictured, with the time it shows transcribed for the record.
12:40:35
